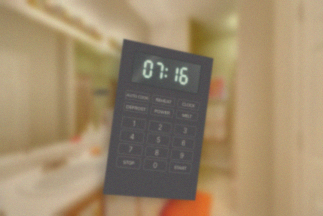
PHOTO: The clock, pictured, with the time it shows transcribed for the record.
7:16
